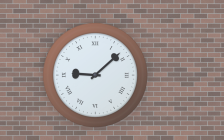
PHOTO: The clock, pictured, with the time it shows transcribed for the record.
9:08
